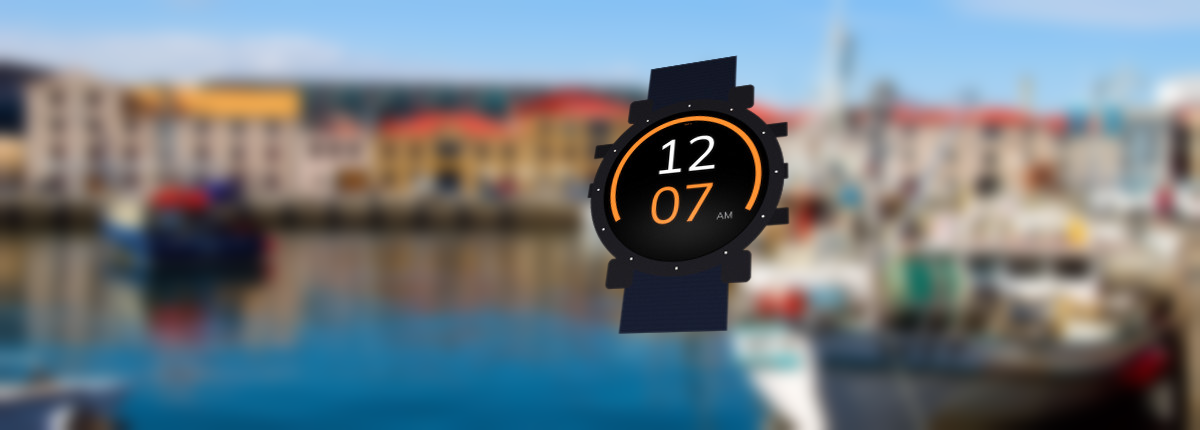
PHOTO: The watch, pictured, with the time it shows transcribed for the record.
12:07
